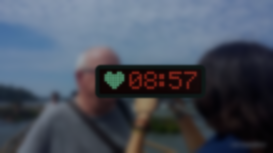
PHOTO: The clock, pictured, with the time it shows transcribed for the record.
8:57
